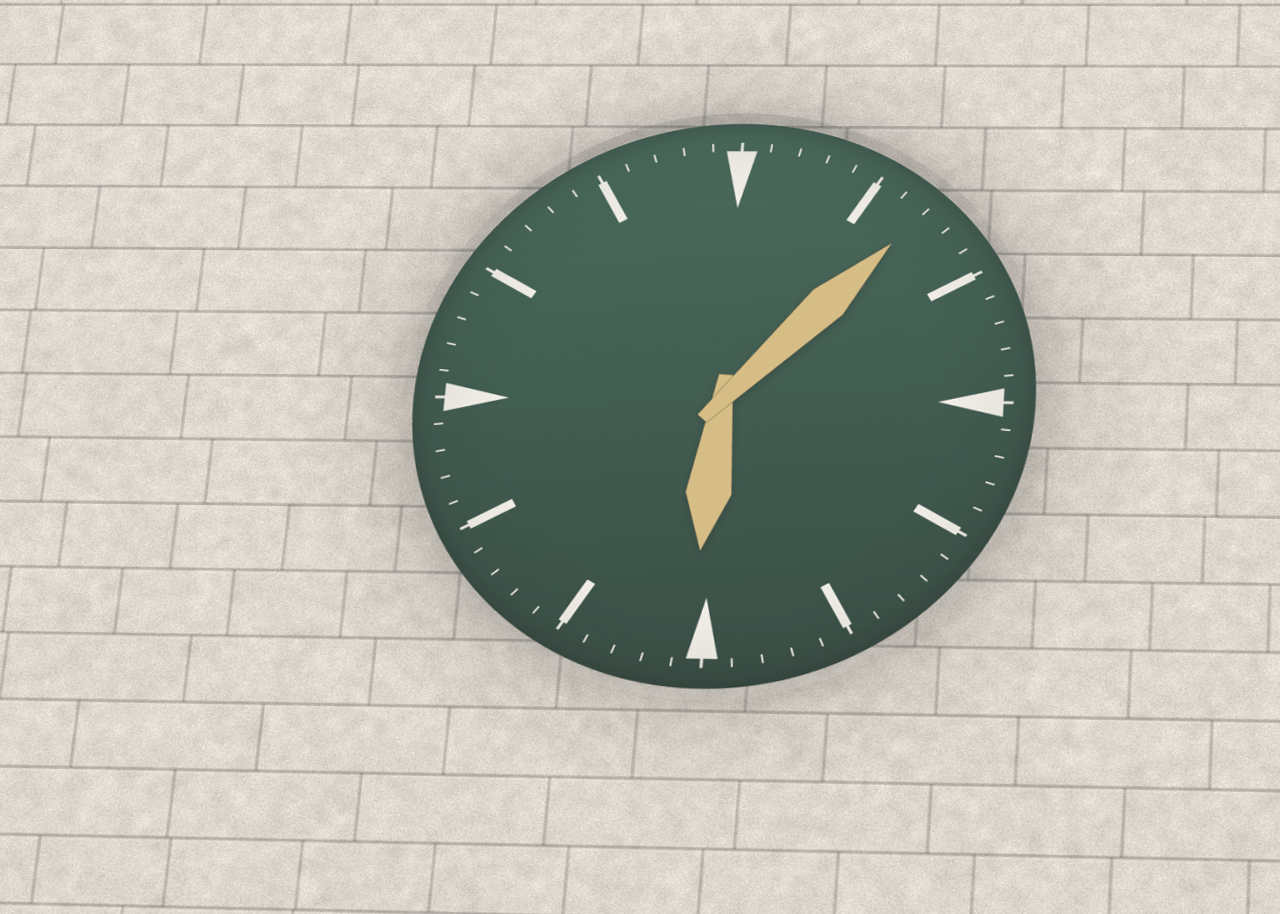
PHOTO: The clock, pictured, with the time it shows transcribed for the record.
6:07
